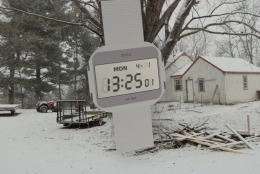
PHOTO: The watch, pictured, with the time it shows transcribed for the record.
13:25:01
